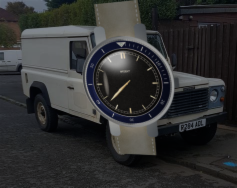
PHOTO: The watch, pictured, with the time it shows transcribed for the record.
7:38
